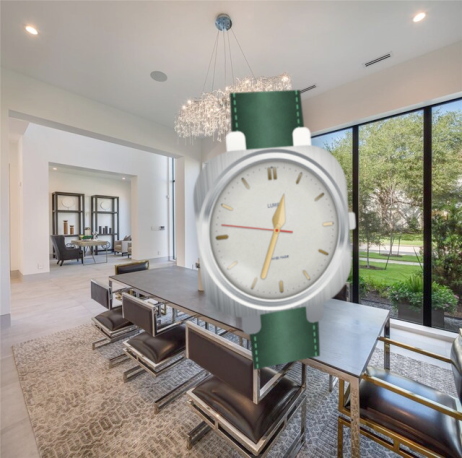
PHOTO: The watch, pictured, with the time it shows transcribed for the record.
12:33:47
